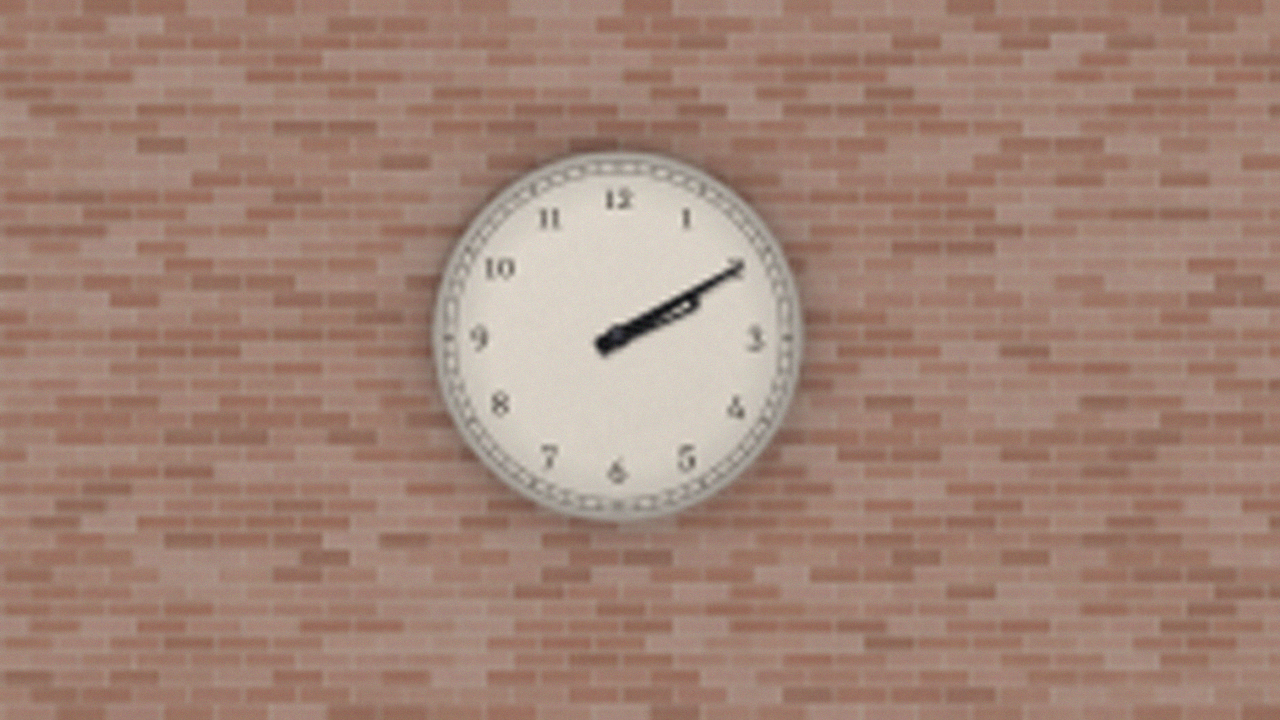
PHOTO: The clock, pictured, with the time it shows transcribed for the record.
2:10
